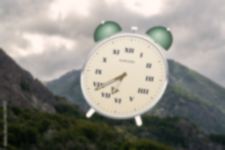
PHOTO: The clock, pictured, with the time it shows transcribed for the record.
6:39
